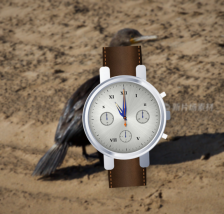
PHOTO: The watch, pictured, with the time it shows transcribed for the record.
11:00
